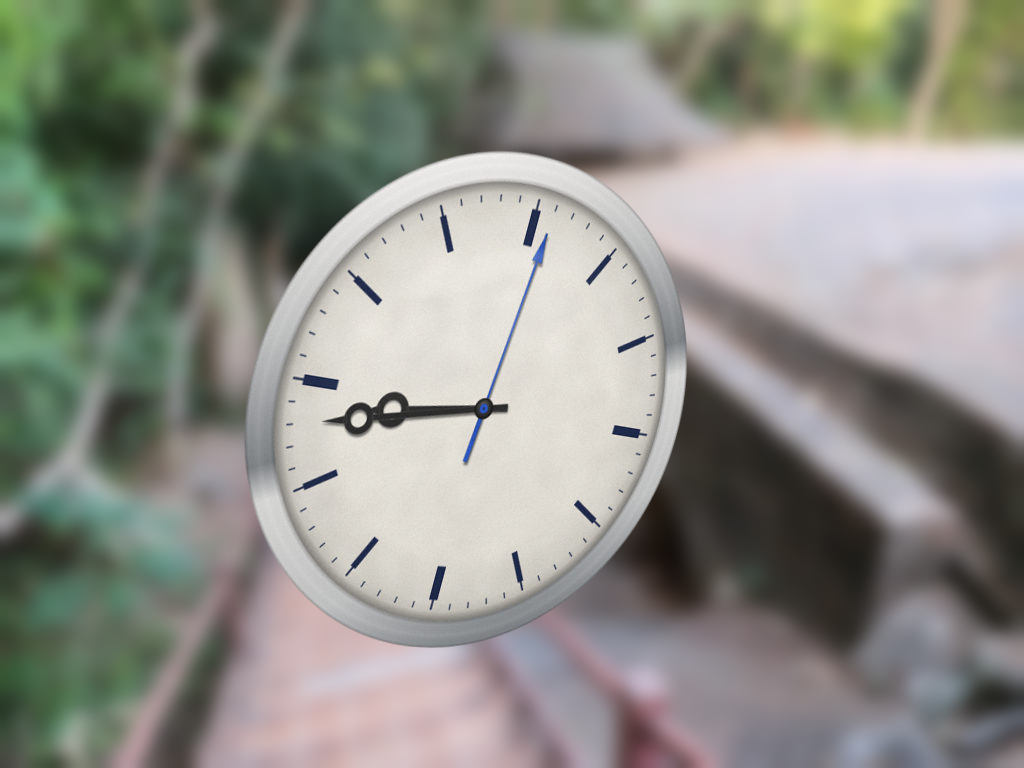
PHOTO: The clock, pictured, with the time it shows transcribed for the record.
8:43:01
